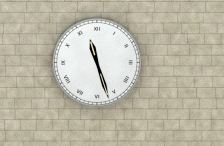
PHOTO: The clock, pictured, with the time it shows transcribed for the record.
11:27
